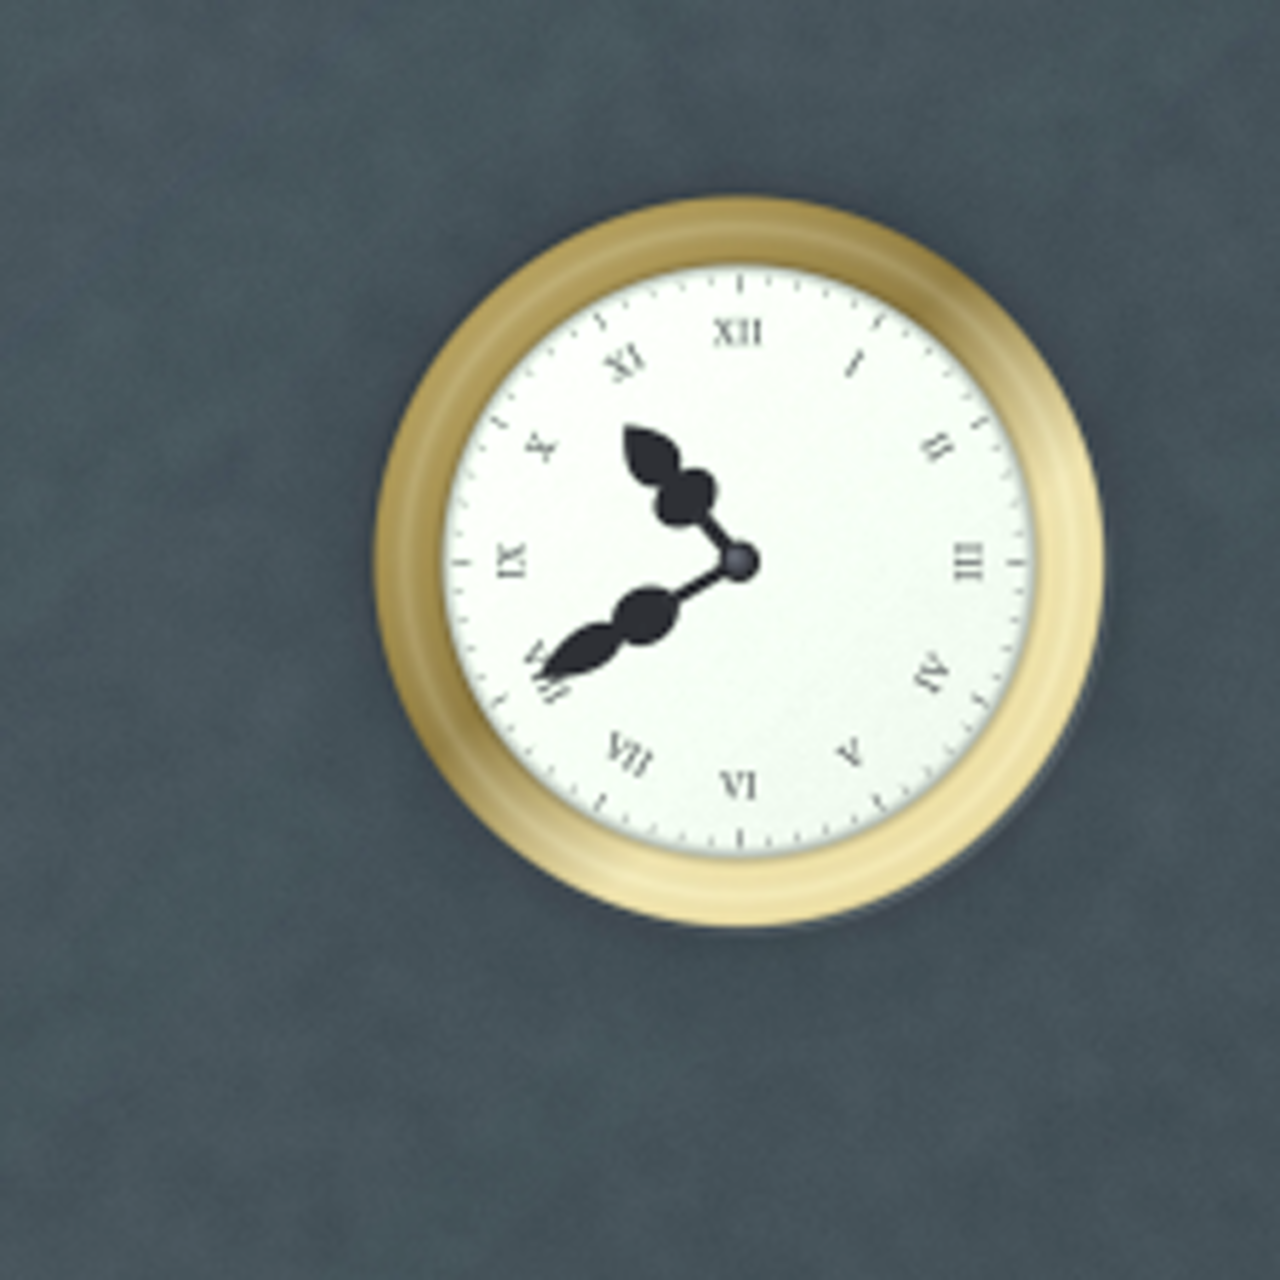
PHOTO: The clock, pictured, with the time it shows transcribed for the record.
10:40
